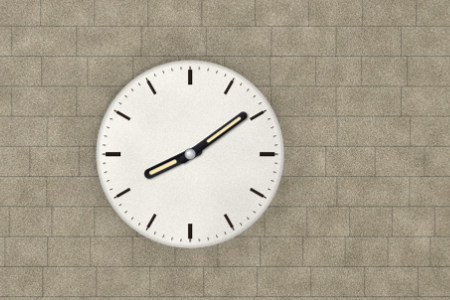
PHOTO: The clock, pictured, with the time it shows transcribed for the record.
8:09
